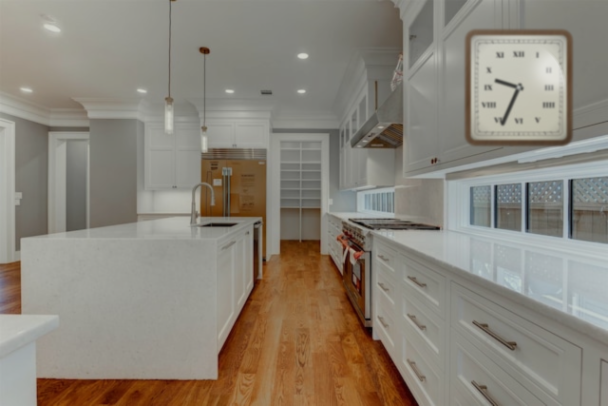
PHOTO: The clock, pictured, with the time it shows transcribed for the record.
9:34
